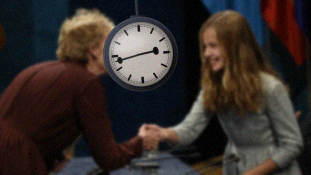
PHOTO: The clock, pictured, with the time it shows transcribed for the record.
2:43
